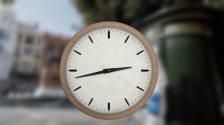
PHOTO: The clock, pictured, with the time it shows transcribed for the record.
2:43
